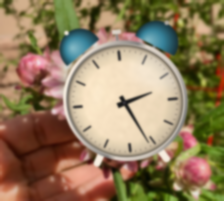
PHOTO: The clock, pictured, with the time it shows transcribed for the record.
2:26
